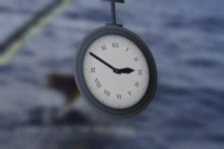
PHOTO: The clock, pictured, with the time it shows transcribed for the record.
2:50
